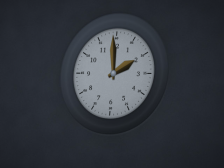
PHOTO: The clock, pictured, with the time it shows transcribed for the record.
1:59
